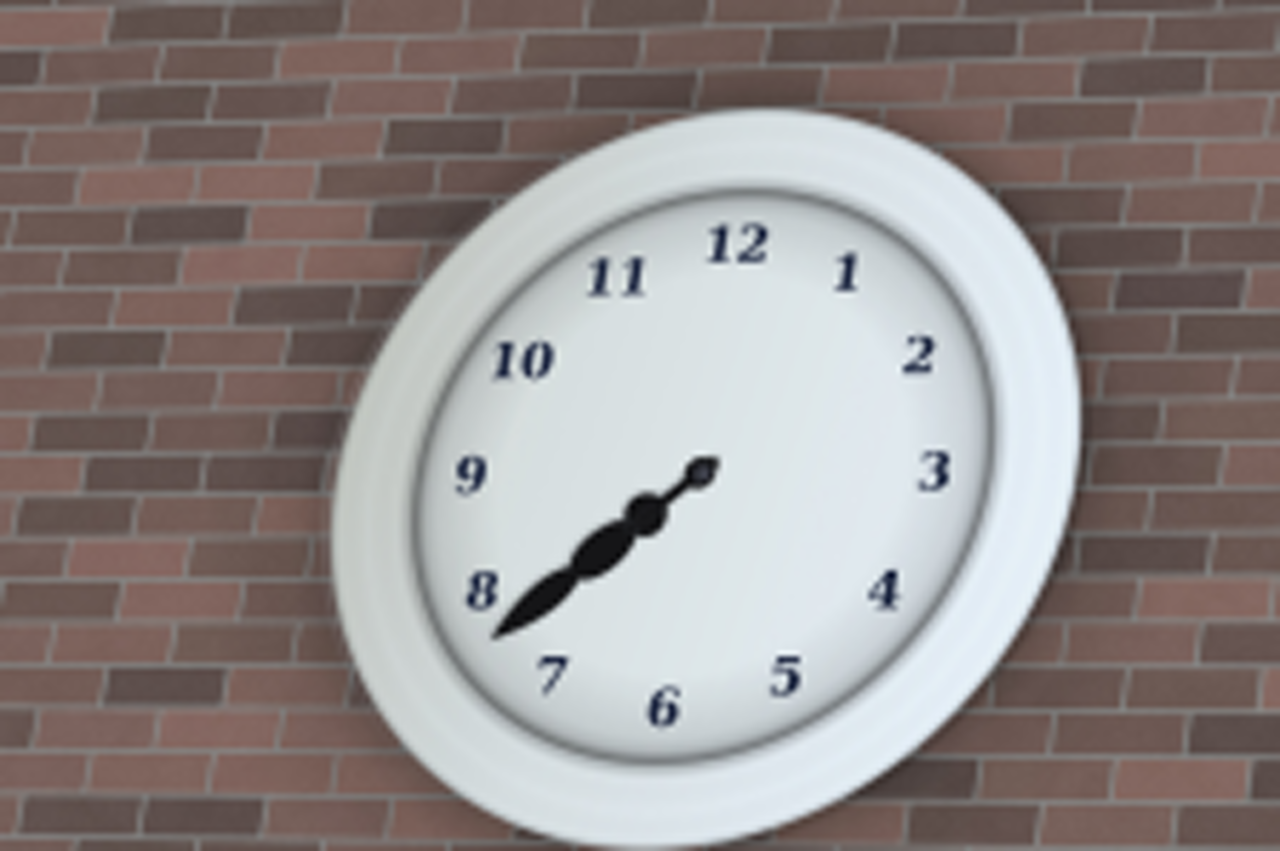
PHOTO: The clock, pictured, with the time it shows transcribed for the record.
7:38
